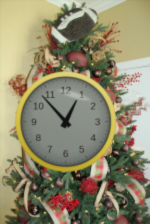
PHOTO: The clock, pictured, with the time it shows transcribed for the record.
12:53
